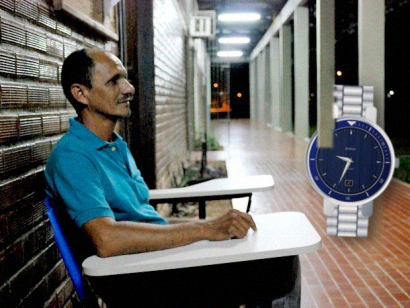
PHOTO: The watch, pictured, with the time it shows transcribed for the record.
9:34
